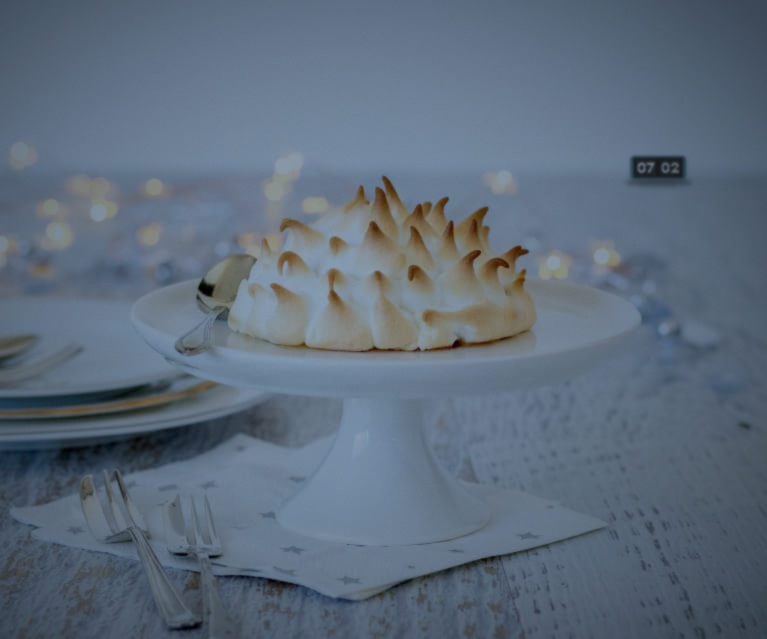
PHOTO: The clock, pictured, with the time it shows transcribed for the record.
7:02
